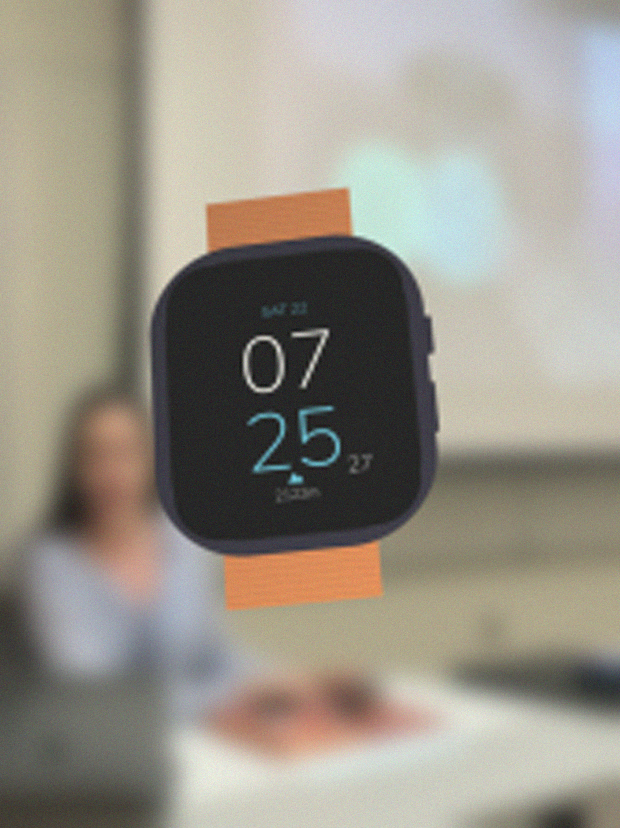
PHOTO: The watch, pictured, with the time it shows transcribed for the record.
7:25
